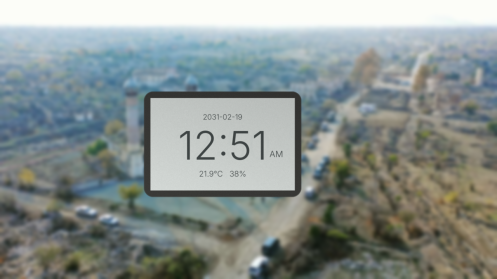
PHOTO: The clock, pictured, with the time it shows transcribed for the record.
12:51
